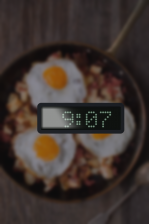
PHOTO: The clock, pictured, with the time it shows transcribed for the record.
9:07
